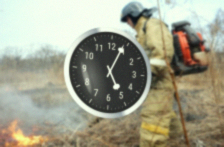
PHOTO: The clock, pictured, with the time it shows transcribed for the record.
5:04
